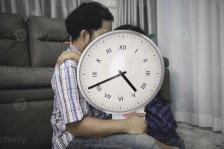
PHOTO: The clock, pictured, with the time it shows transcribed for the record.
4:41
